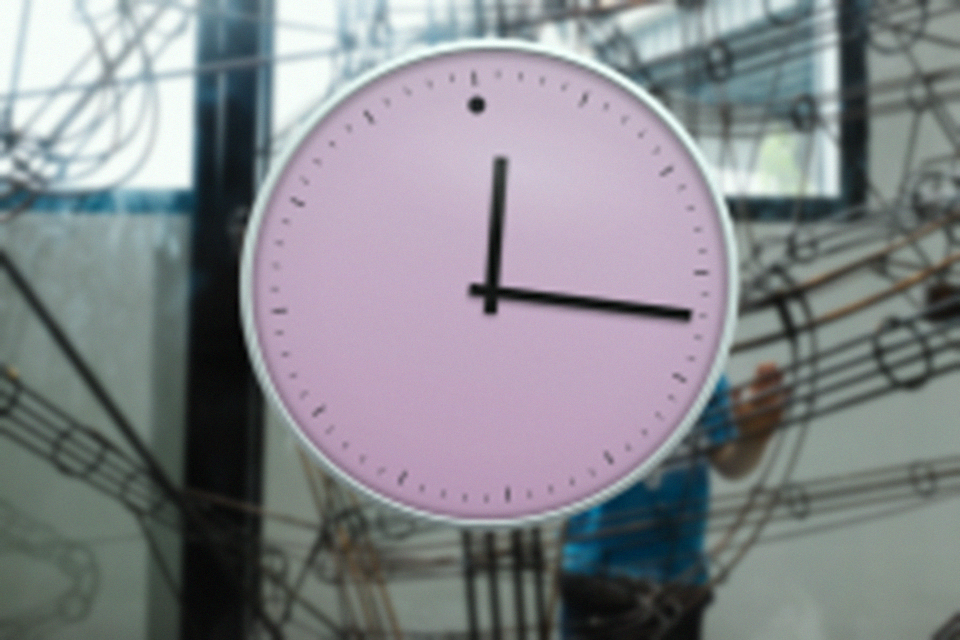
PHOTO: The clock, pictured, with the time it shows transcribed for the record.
12:17
